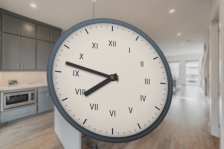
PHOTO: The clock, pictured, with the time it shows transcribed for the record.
7:47
